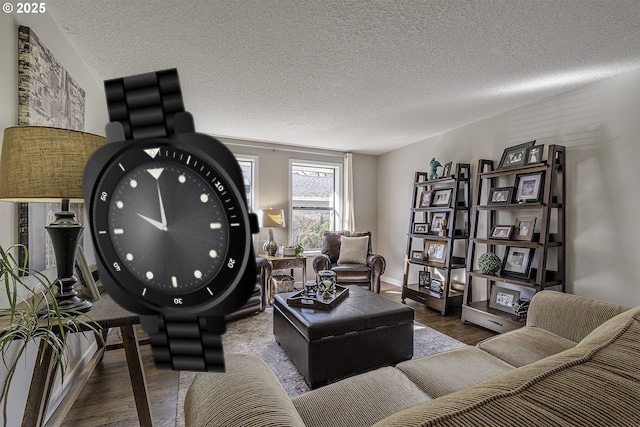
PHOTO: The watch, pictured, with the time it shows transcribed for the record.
10:00
